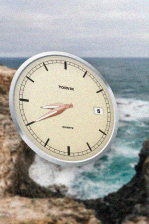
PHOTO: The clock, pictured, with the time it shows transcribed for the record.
8:40
